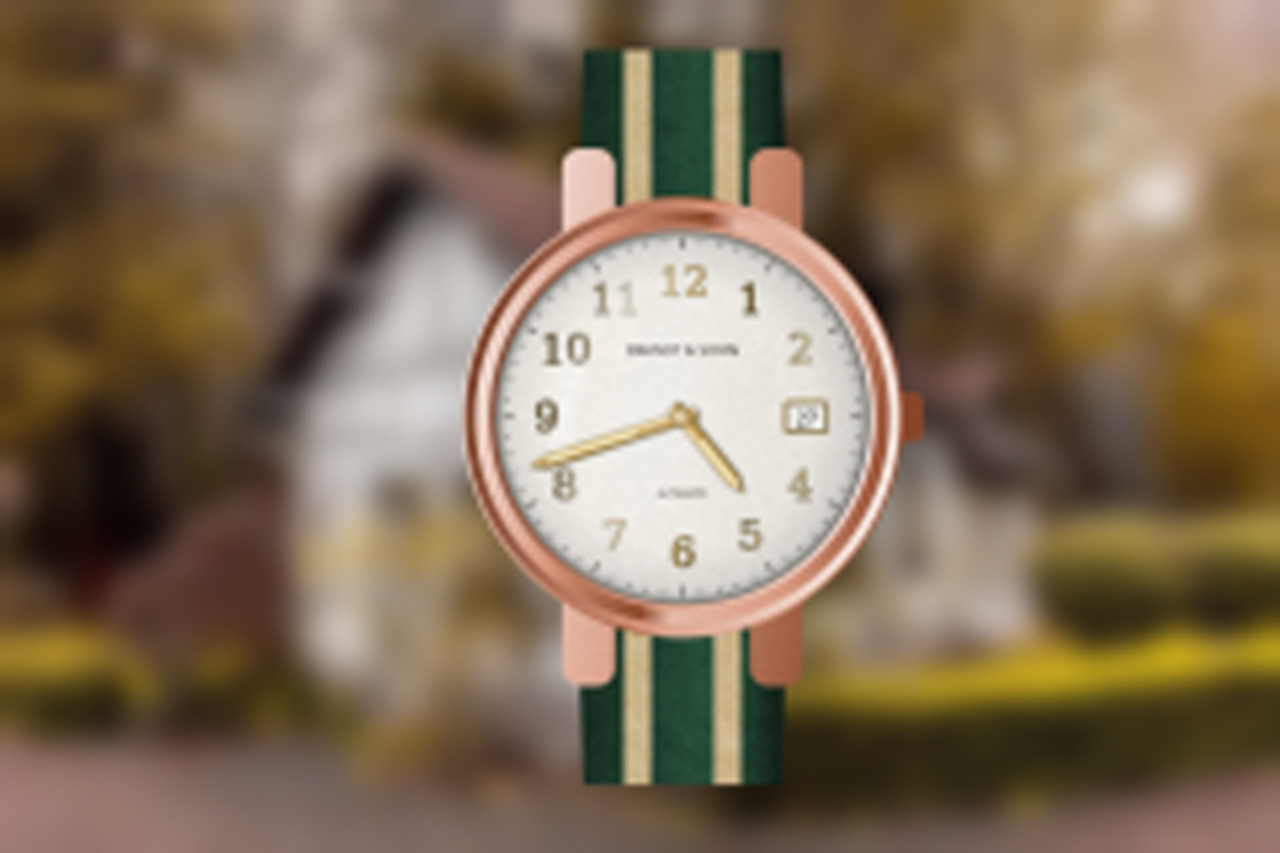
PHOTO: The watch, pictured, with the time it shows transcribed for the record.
4:42
